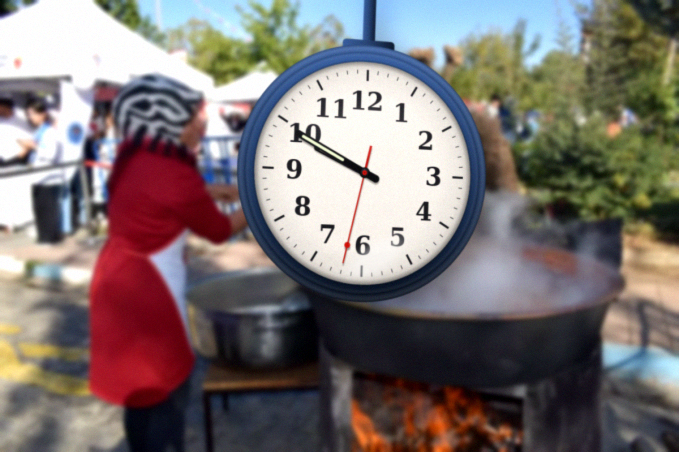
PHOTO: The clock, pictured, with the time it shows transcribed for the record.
9:49:32
